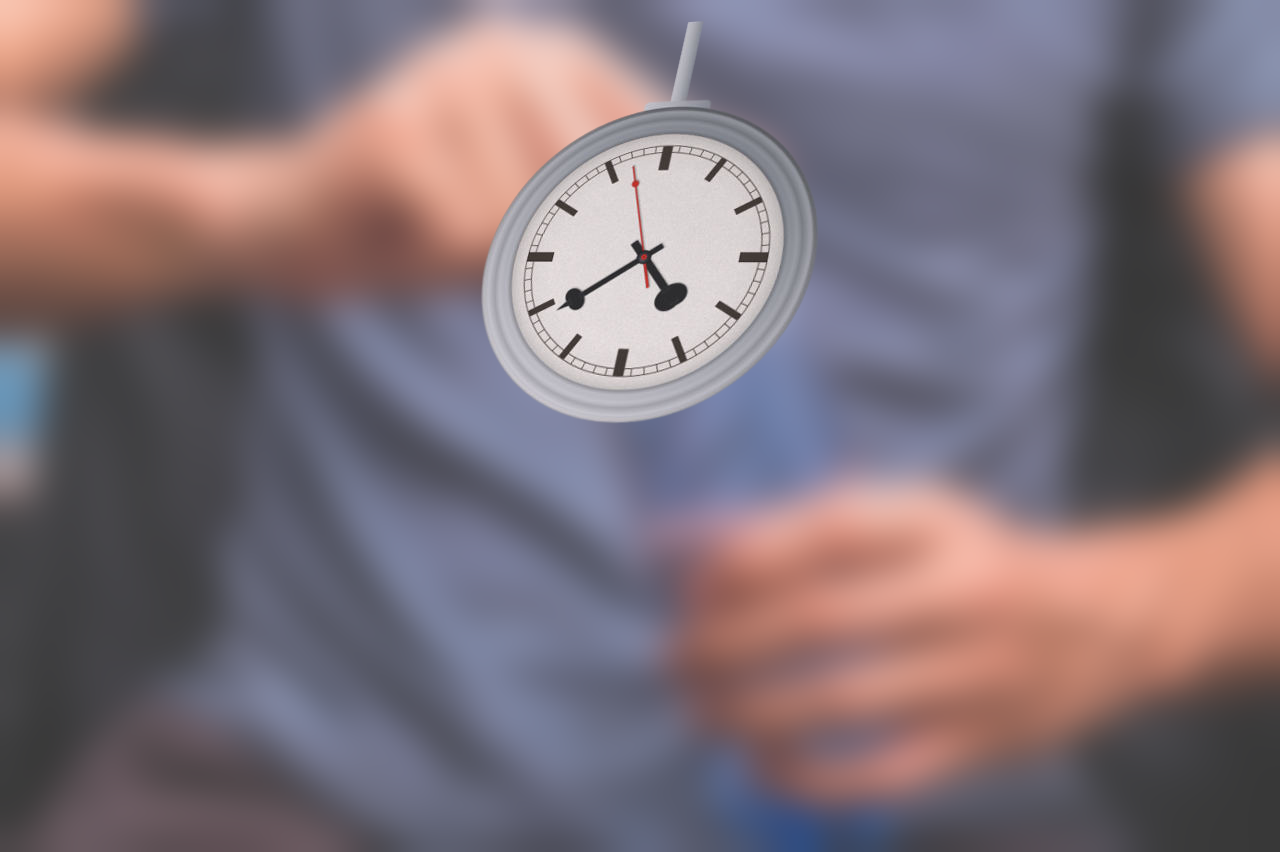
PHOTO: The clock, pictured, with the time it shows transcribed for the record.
4:38:57
